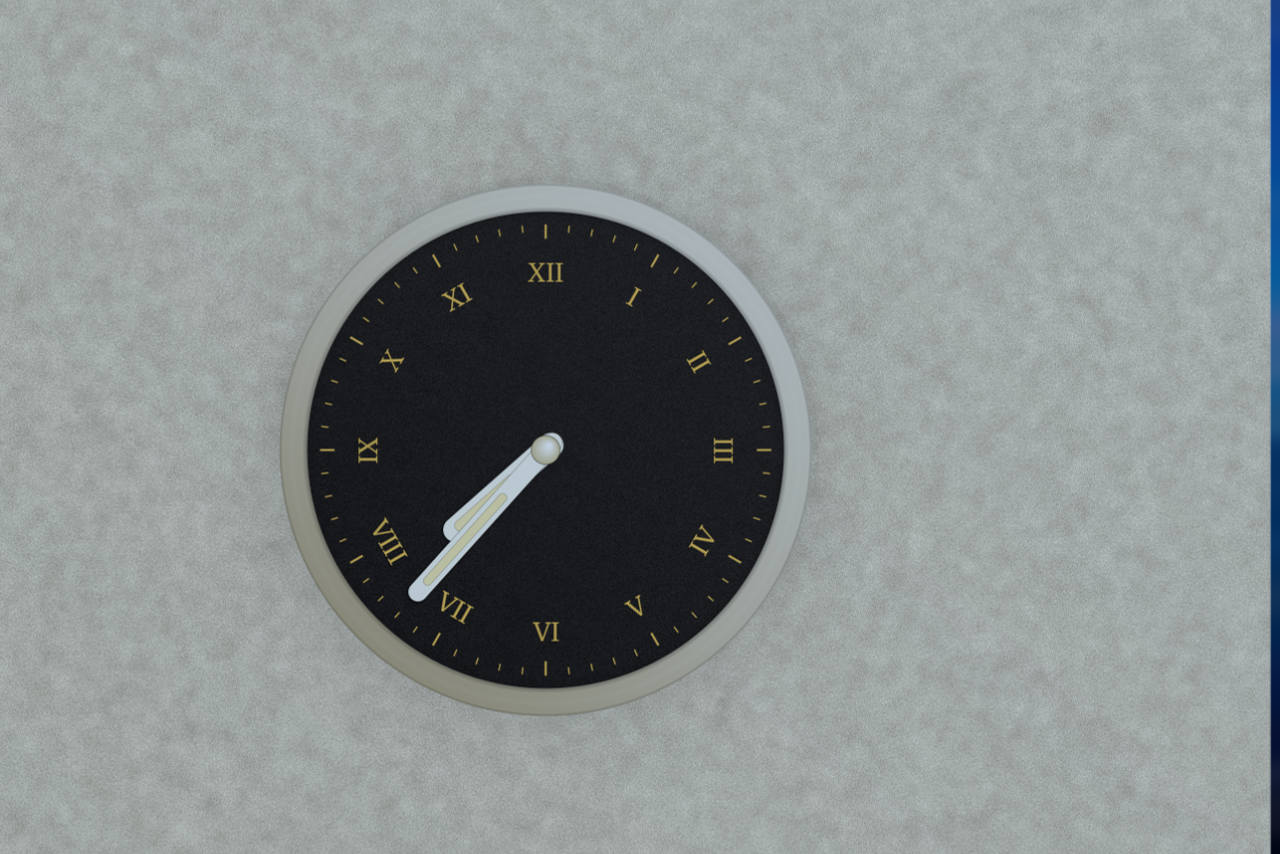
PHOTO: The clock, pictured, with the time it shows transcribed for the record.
7:37
